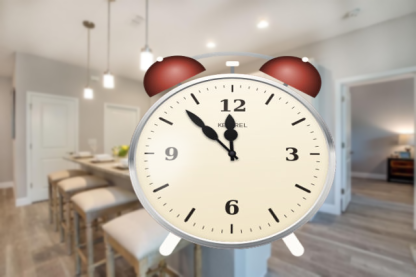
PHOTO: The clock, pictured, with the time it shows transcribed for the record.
11:53
